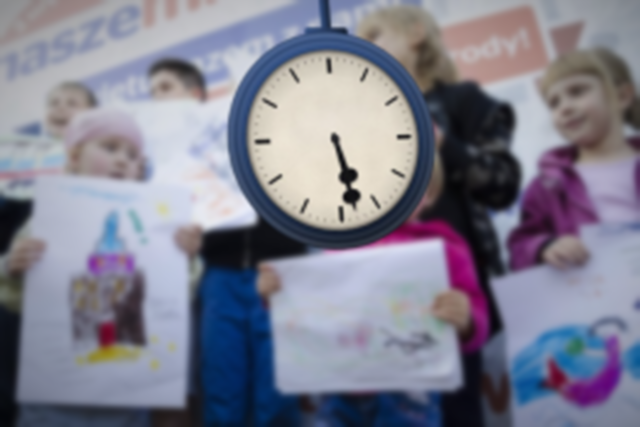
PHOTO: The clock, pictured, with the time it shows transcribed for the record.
5:28
